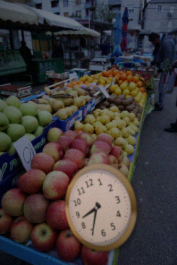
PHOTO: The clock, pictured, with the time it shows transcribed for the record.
8:35
